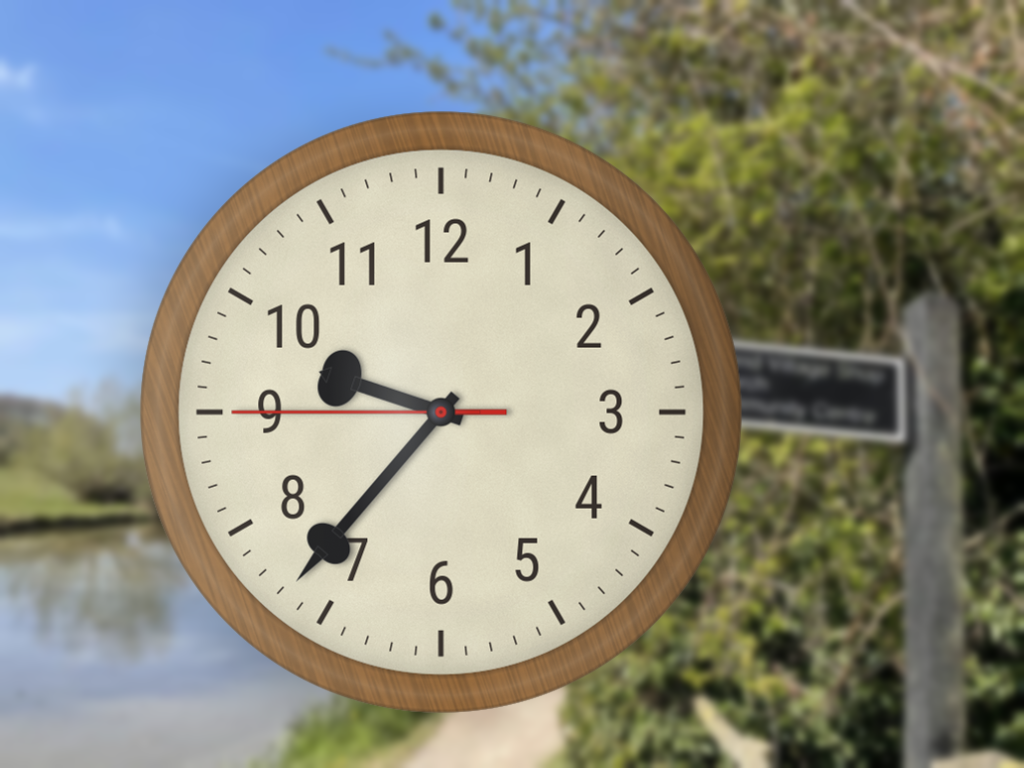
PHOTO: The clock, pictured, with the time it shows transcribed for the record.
9:36:45
